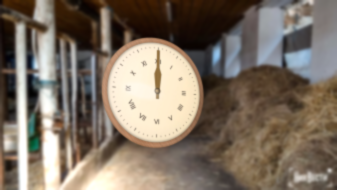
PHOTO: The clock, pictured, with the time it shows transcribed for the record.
12:00
